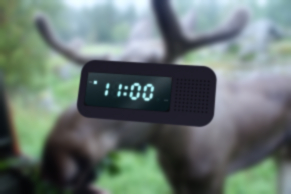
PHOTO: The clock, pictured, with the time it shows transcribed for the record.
11:00
